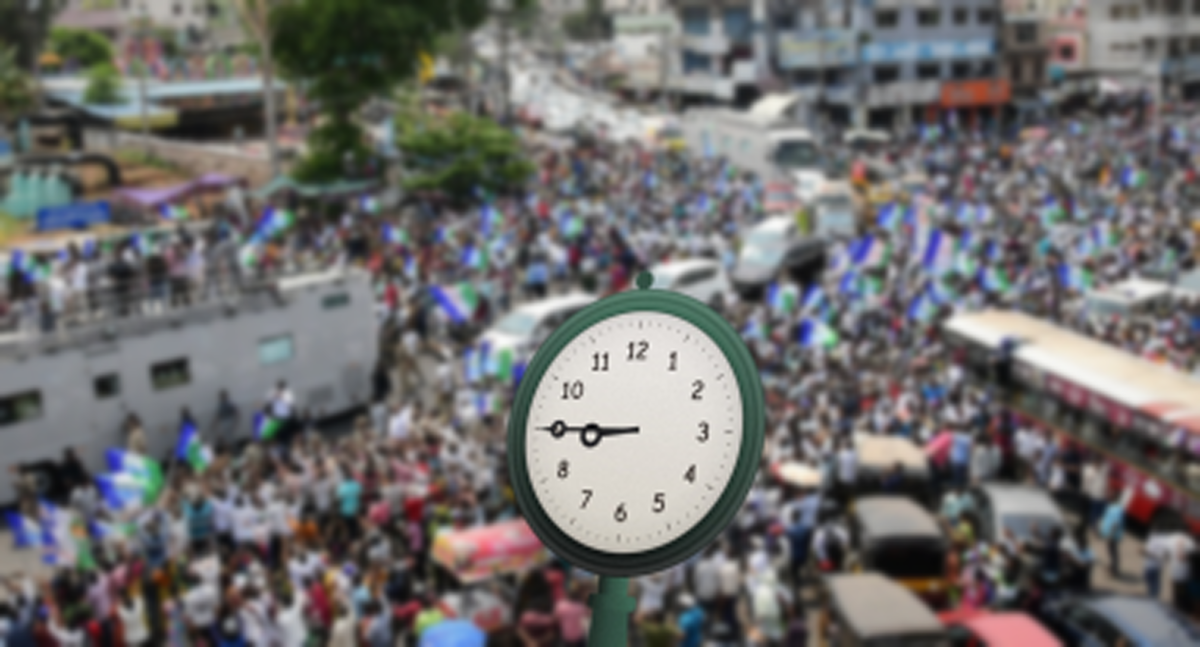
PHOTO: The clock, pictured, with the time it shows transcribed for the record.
8:45
